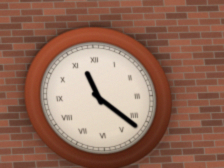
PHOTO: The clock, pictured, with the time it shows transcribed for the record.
11:22
